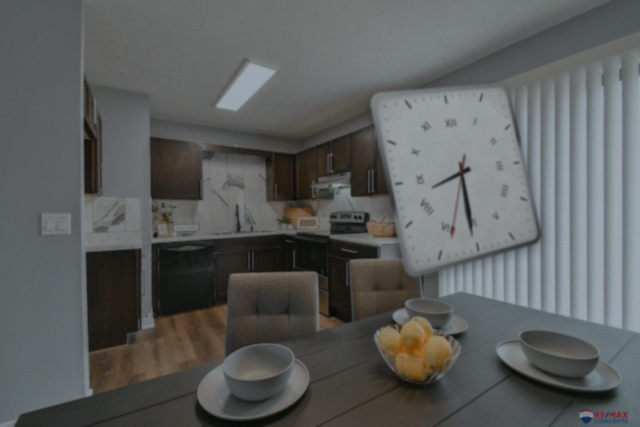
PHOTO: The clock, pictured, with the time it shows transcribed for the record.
8:30:34
